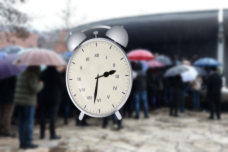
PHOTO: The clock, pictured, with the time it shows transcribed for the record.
2:32
